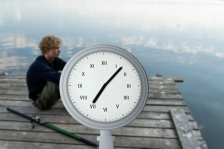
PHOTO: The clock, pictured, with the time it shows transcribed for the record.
7:07
